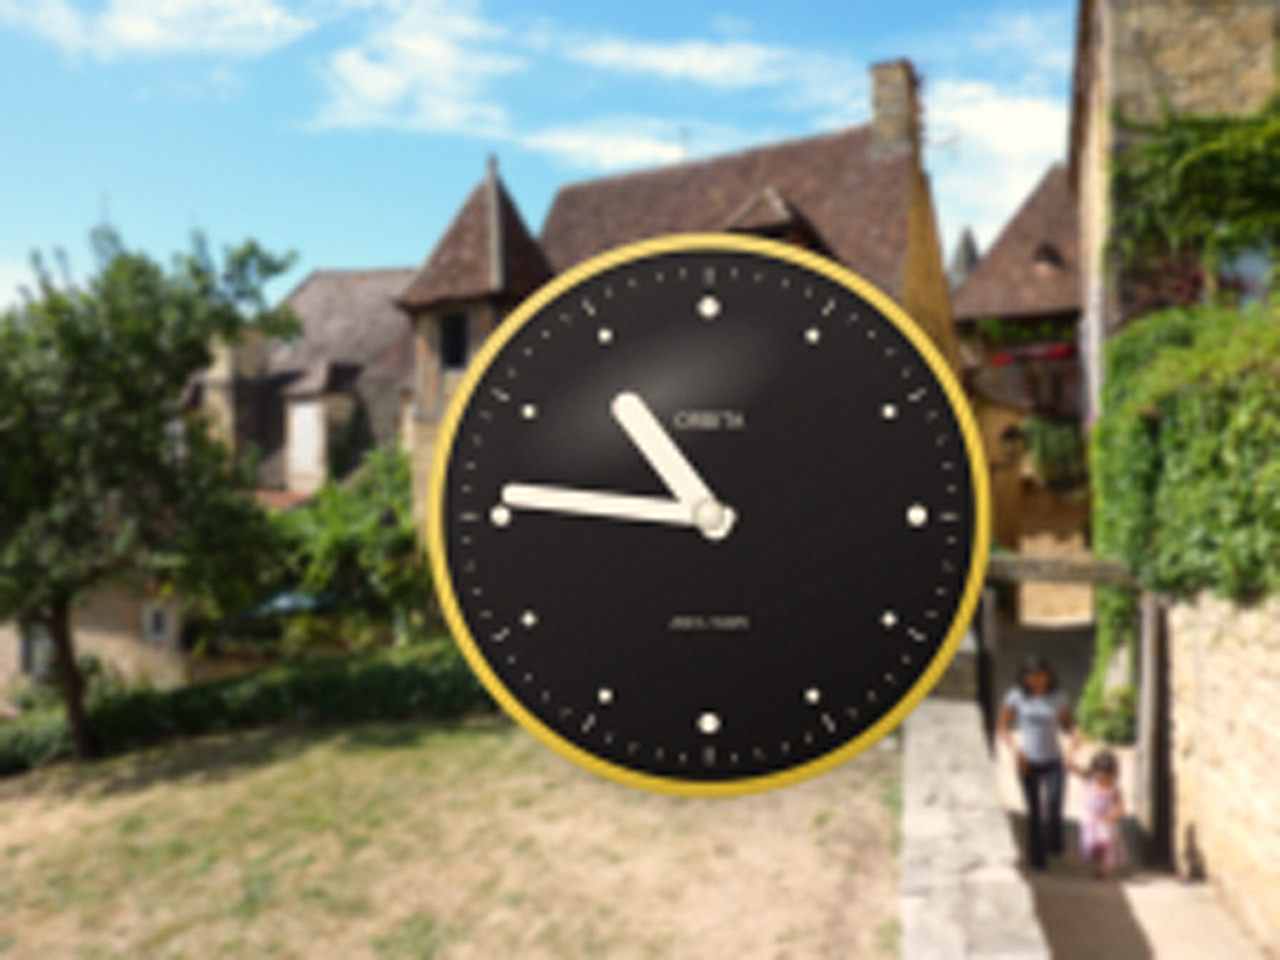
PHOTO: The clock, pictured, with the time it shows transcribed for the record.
10:46
